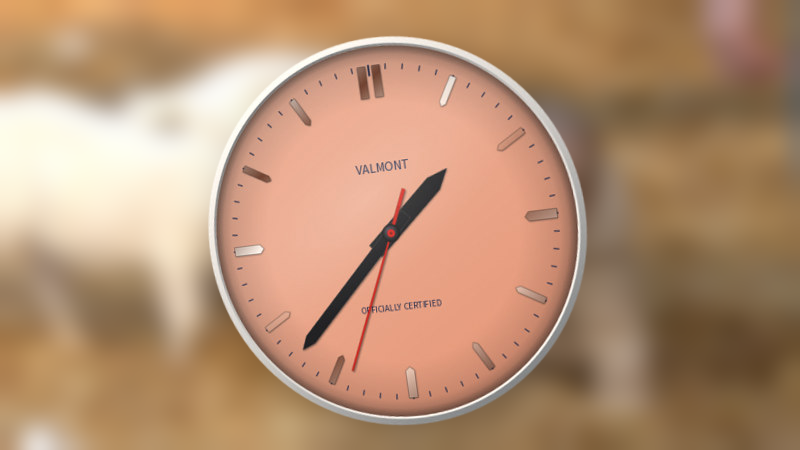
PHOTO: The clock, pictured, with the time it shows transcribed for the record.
1:37:34
